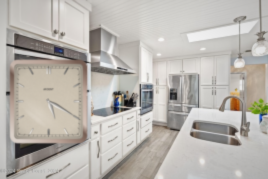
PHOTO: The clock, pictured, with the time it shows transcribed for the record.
5:20
